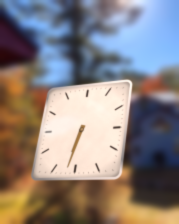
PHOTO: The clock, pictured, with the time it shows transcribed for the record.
6:32
